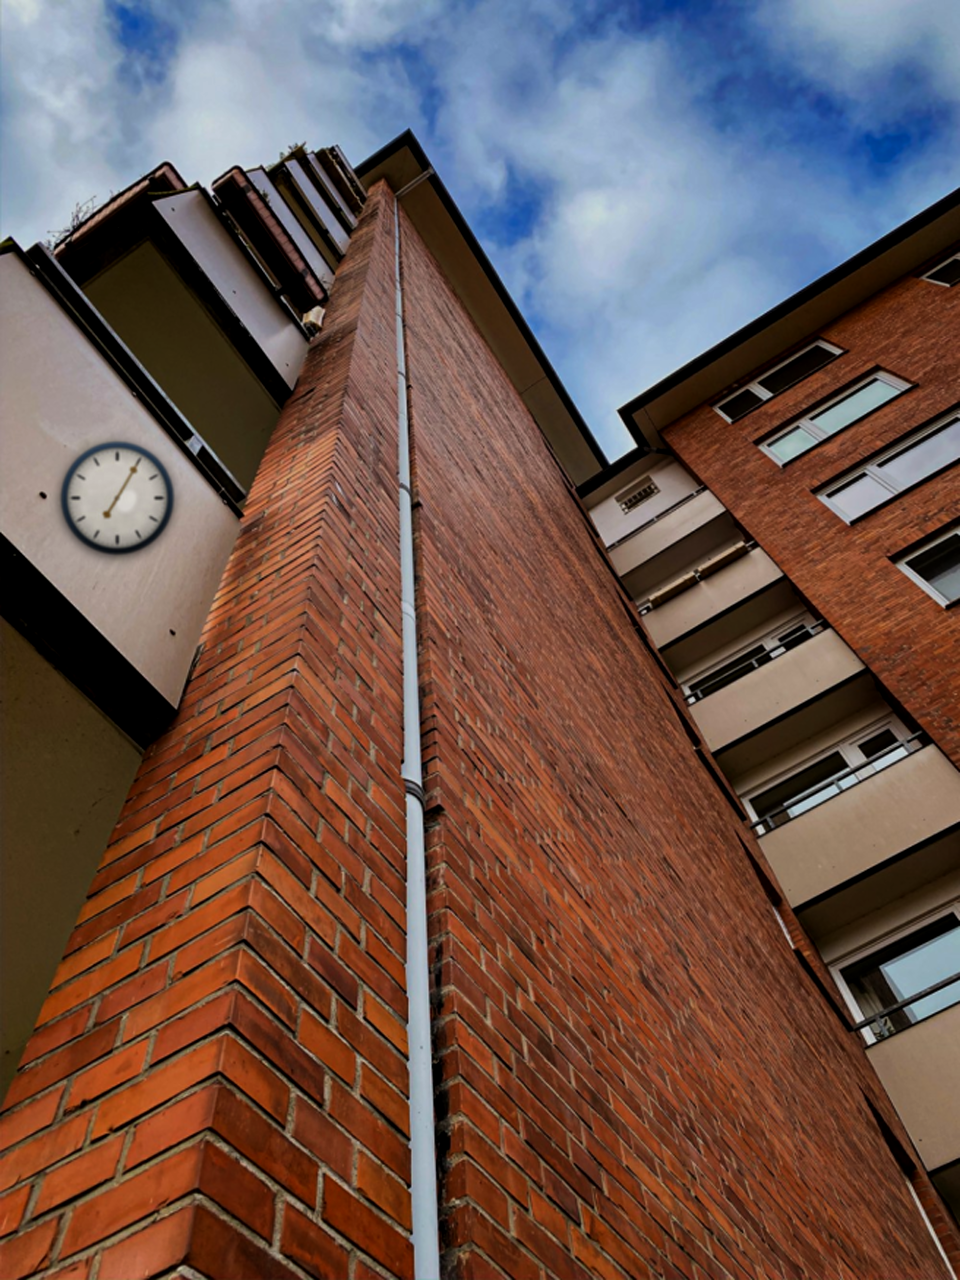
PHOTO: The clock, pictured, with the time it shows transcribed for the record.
7:05
